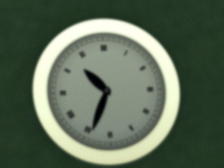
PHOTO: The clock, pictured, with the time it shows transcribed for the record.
10:34
